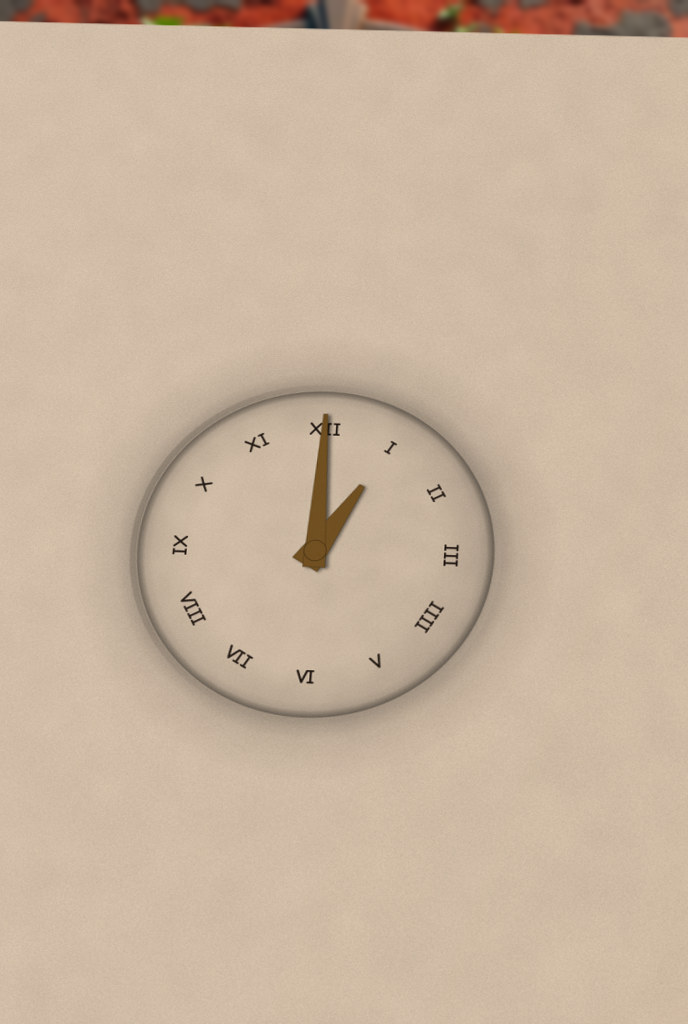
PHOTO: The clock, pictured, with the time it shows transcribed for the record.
1:00
